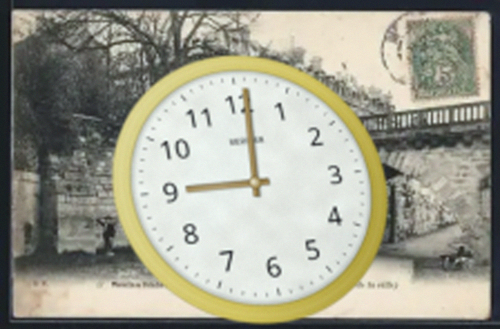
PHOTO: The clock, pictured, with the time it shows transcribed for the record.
9:01
